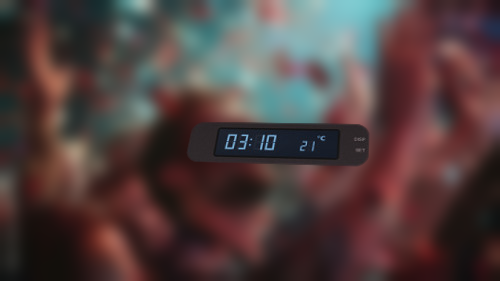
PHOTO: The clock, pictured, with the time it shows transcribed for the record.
3:10
